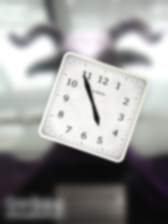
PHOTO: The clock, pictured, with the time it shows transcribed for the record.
4:54
